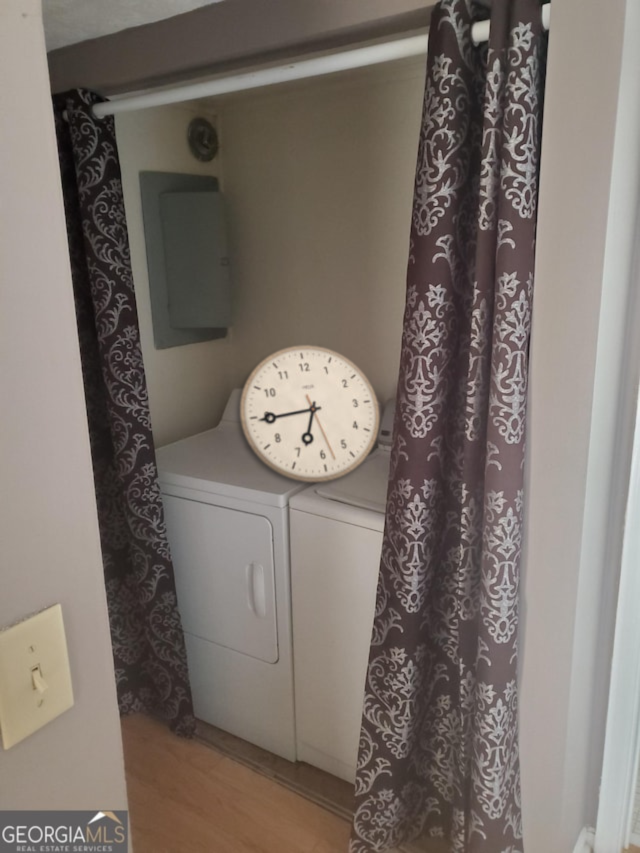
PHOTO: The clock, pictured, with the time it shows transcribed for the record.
6:44:28
